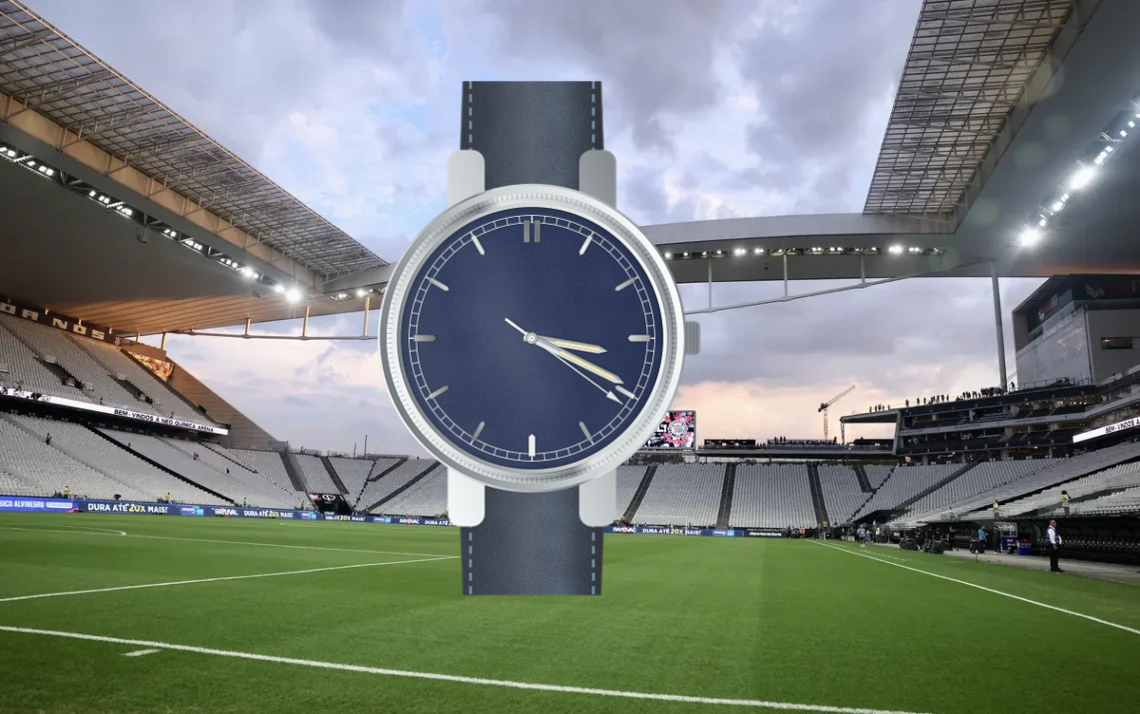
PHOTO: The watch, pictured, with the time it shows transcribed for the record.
3:19:21
